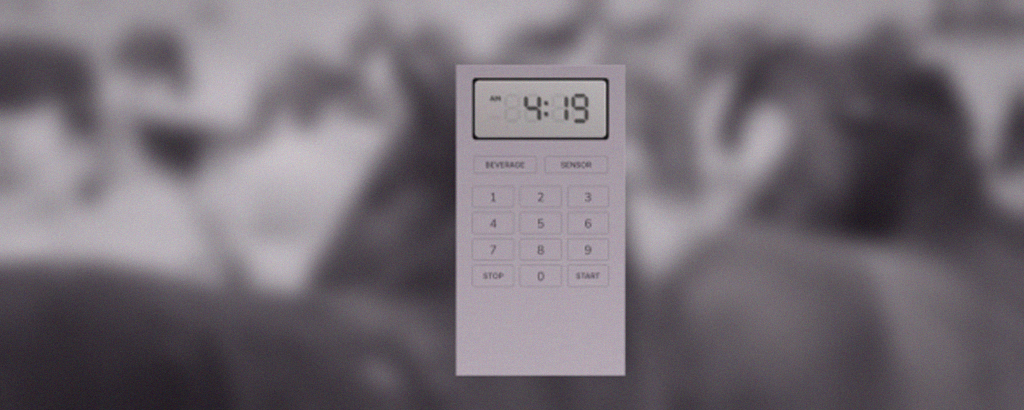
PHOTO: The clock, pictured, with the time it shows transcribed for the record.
4:19
